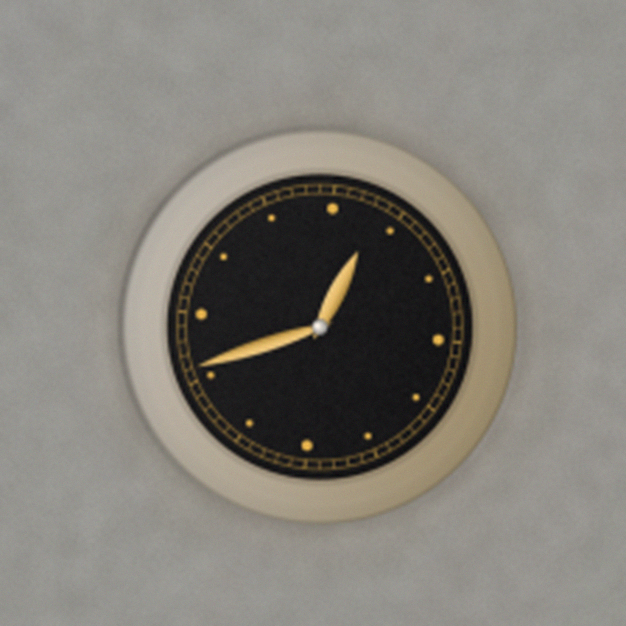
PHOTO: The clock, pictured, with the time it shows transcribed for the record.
12:41
